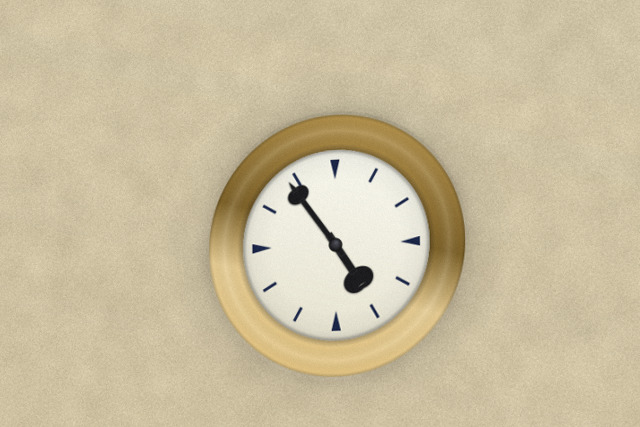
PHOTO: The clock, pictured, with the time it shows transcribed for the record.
4:54
